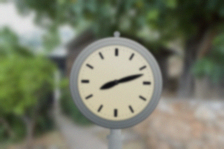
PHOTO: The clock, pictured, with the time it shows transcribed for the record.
8:12
